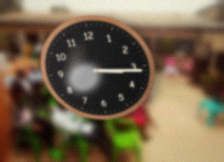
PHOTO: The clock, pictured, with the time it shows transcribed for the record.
3:16
